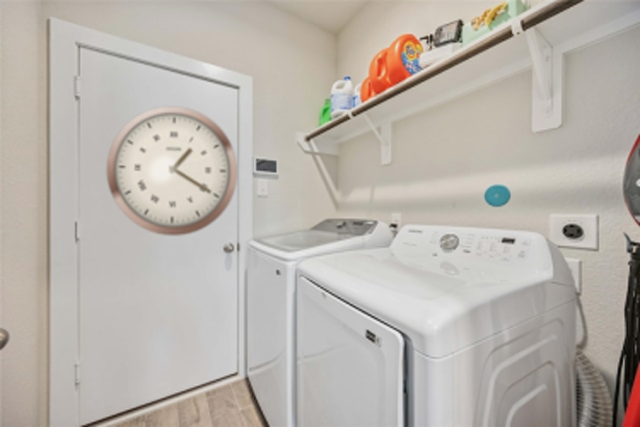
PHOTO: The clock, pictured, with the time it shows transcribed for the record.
1:20
